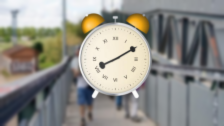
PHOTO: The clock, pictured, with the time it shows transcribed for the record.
8:10
